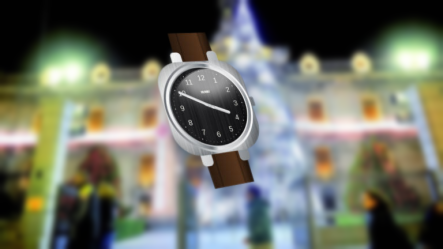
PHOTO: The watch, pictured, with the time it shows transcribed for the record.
3:50
